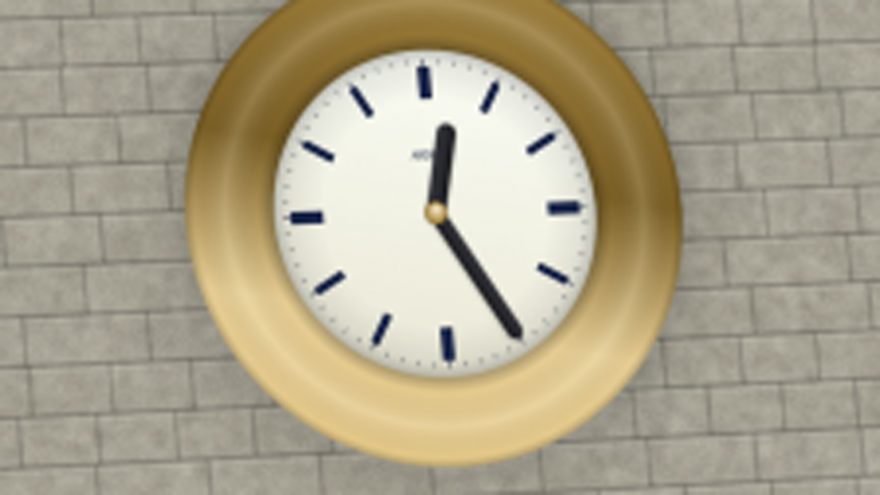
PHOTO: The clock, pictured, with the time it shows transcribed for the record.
12:25
